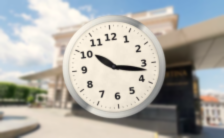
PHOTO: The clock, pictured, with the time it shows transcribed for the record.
10:17
